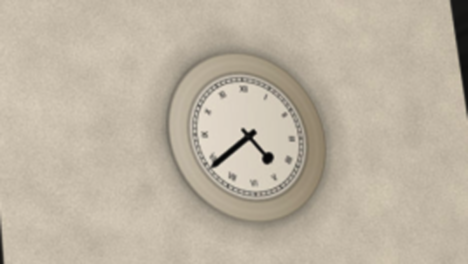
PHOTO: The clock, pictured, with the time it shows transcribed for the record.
4:39
